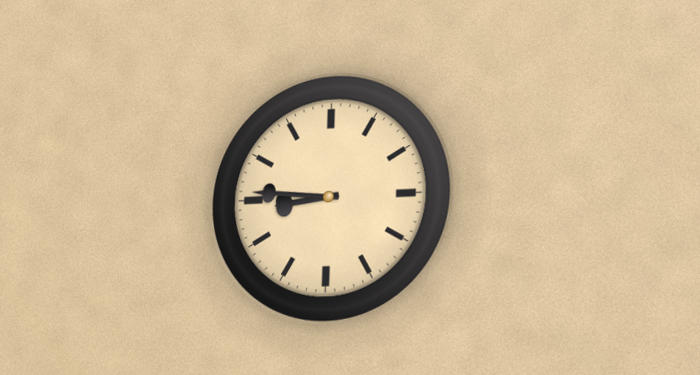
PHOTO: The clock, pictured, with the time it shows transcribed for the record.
8:46
